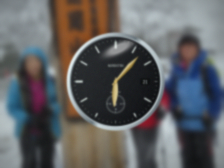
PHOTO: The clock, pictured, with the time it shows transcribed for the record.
6:07
